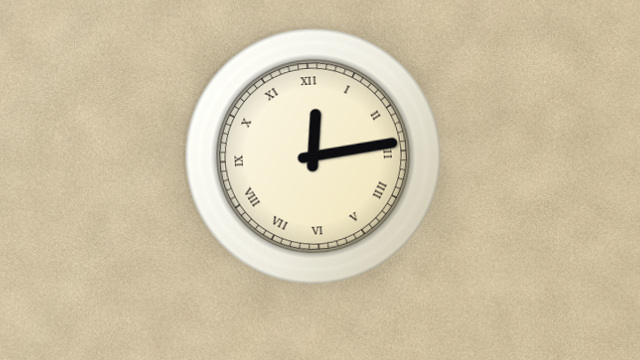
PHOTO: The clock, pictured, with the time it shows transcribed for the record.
12:14
